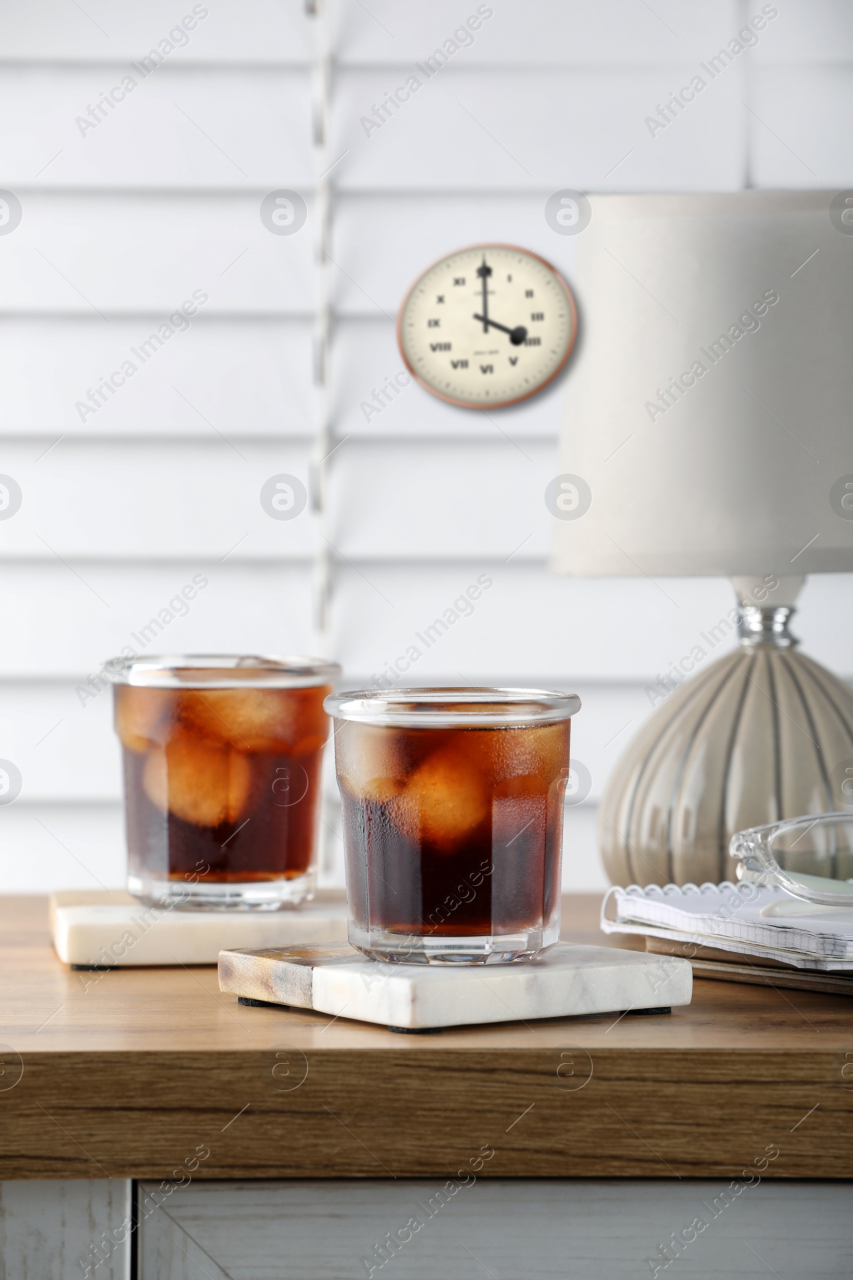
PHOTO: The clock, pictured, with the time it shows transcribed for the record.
4:00
